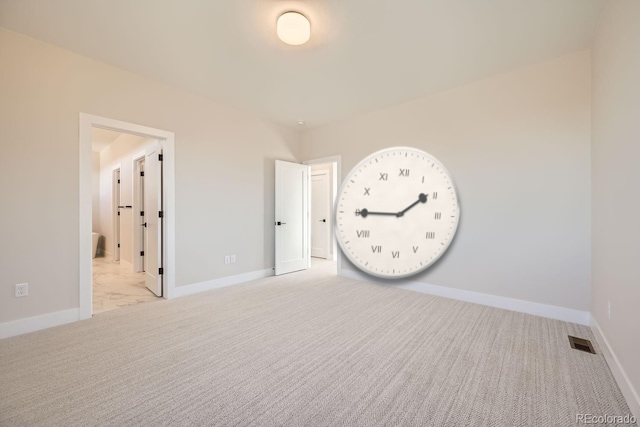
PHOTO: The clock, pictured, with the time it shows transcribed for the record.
1:45
